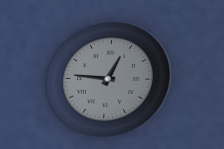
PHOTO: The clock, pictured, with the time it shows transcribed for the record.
12:46
